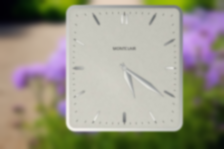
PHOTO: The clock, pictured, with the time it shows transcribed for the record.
5:21
